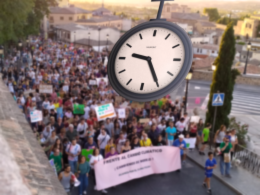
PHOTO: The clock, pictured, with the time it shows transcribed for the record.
9:25
